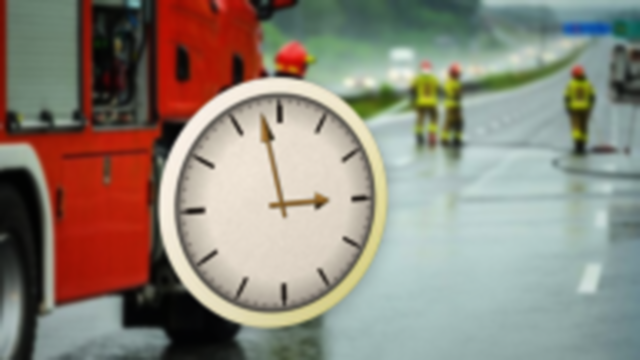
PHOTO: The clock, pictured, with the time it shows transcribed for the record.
2:58
